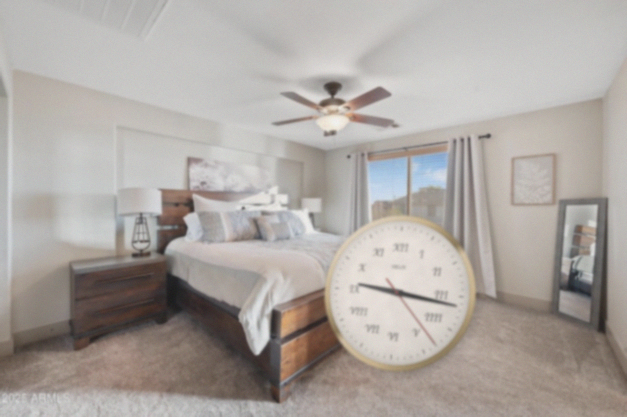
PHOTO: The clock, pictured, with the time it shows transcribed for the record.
9:16:23
